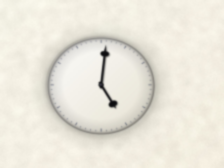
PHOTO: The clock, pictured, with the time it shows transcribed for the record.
5:01
